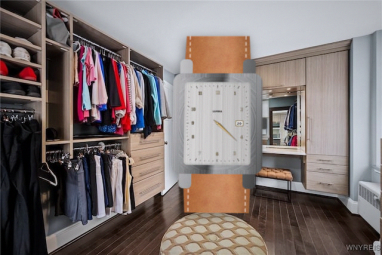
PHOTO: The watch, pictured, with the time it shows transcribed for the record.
4:22
